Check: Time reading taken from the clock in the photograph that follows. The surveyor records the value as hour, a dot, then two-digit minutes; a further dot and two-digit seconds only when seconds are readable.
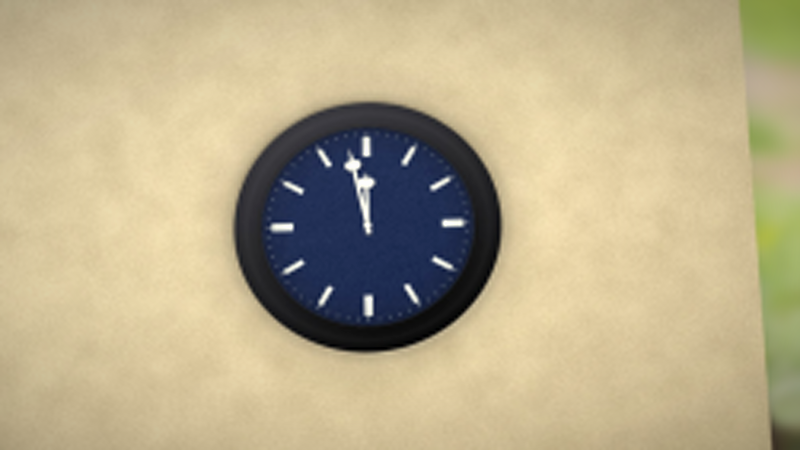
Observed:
11.58
